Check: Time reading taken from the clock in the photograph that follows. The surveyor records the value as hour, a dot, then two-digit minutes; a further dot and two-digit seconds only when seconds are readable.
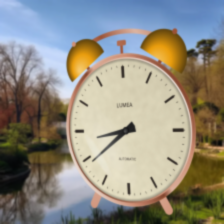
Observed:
8.39
